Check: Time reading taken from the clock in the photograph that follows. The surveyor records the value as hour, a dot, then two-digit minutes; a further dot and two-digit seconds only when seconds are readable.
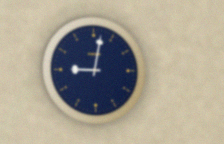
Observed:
9.02
